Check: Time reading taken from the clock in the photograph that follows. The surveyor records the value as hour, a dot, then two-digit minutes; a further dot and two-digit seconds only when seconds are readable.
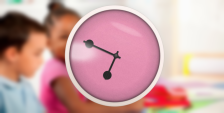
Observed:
6.49
